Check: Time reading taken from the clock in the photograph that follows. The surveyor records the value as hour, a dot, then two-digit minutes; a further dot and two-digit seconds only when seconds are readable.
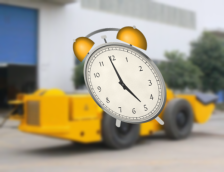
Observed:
4.59
